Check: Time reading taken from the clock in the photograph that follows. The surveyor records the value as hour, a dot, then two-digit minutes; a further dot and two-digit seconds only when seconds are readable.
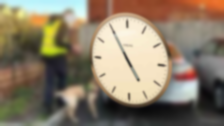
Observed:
4.55
